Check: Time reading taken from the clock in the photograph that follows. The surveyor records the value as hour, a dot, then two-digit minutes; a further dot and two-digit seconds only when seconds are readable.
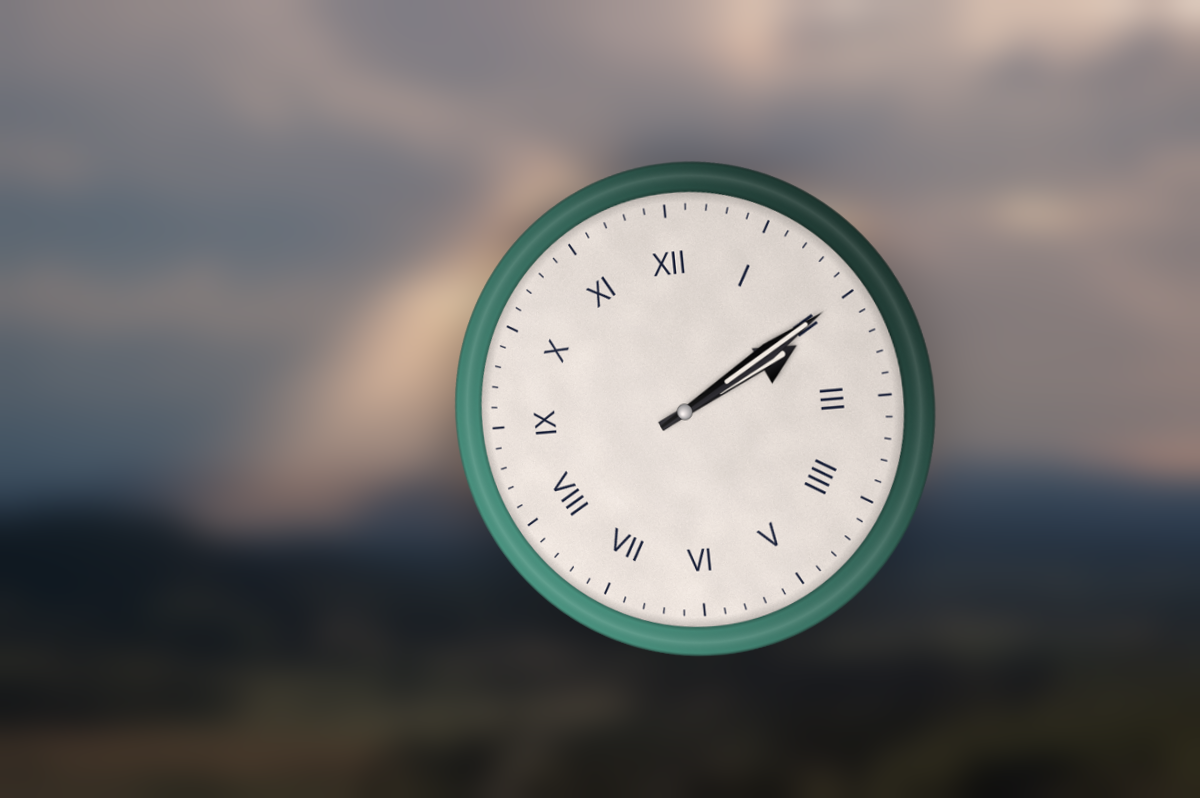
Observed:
2.10
